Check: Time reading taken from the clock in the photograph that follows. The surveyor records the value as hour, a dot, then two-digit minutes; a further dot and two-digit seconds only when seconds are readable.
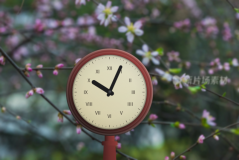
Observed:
10.04
